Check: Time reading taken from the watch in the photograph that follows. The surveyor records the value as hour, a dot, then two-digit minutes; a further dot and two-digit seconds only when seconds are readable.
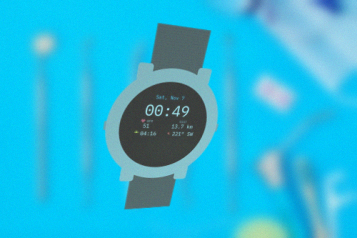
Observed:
0.49
